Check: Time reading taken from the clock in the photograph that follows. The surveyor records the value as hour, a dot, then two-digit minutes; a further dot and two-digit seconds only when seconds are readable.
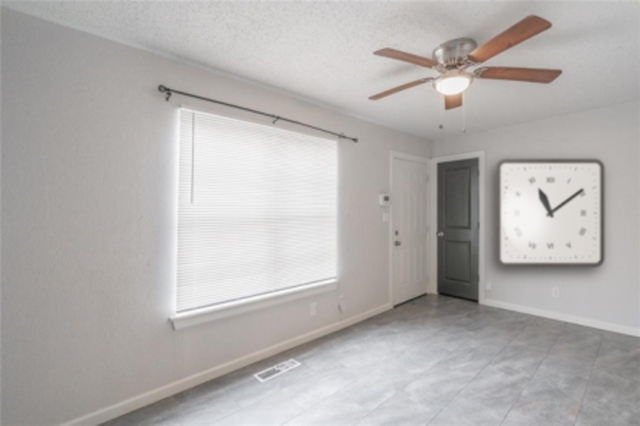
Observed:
11.09
